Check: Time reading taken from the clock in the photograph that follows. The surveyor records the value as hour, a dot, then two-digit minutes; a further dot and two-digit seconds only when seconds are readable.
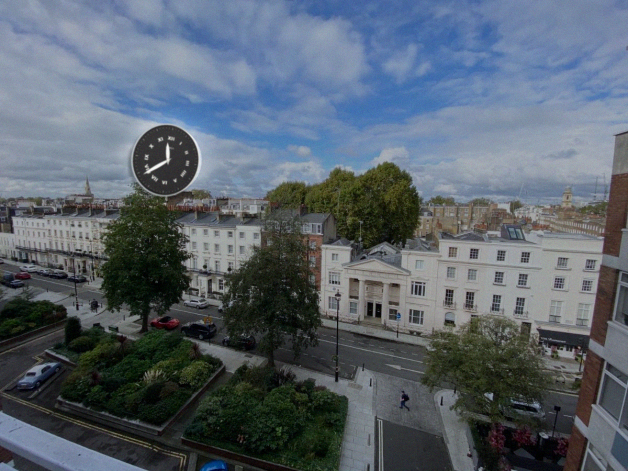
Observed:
11.39
